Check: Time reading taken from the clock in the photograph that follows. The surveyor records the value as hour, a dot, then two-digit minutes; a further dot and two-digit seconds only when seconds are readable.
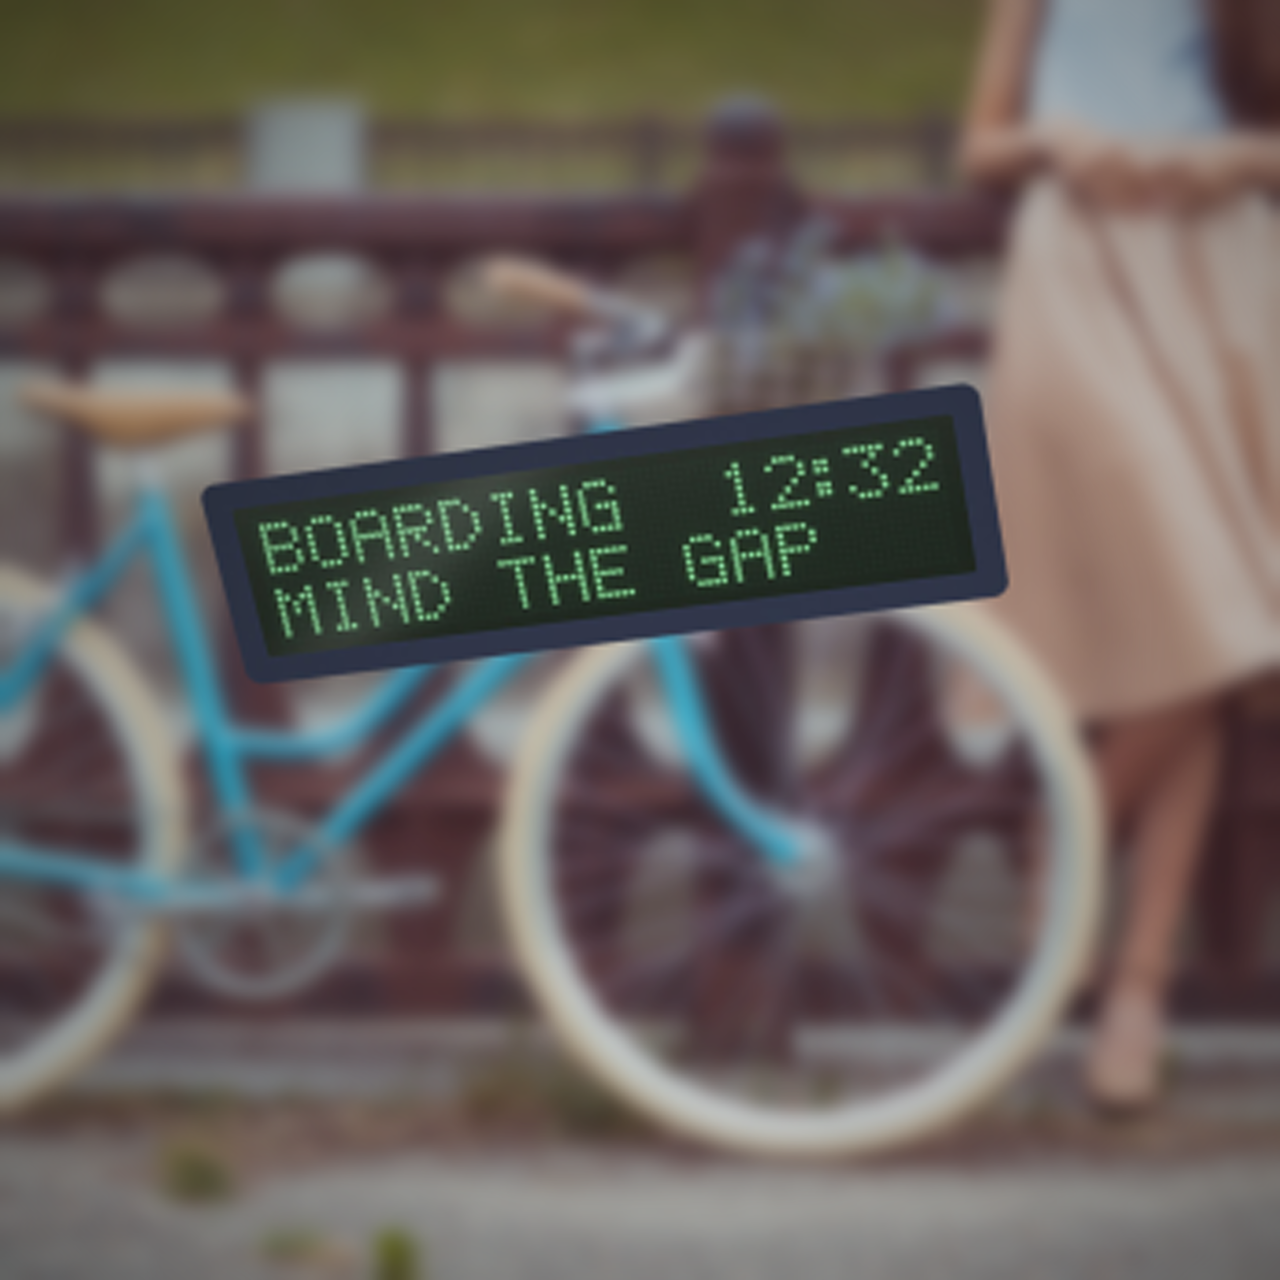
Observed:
12.32
